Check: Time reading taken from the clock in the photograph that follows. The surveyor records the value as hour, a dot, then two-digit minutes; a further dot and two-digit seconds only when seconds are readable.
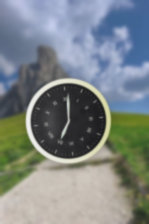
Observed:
7.01
